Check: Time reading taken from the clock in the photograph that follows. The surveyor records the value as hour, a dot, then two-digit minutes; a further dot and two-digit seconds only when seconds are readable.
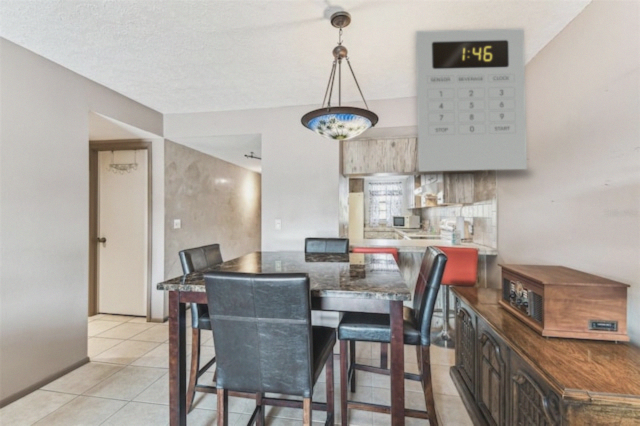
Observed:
1.46
